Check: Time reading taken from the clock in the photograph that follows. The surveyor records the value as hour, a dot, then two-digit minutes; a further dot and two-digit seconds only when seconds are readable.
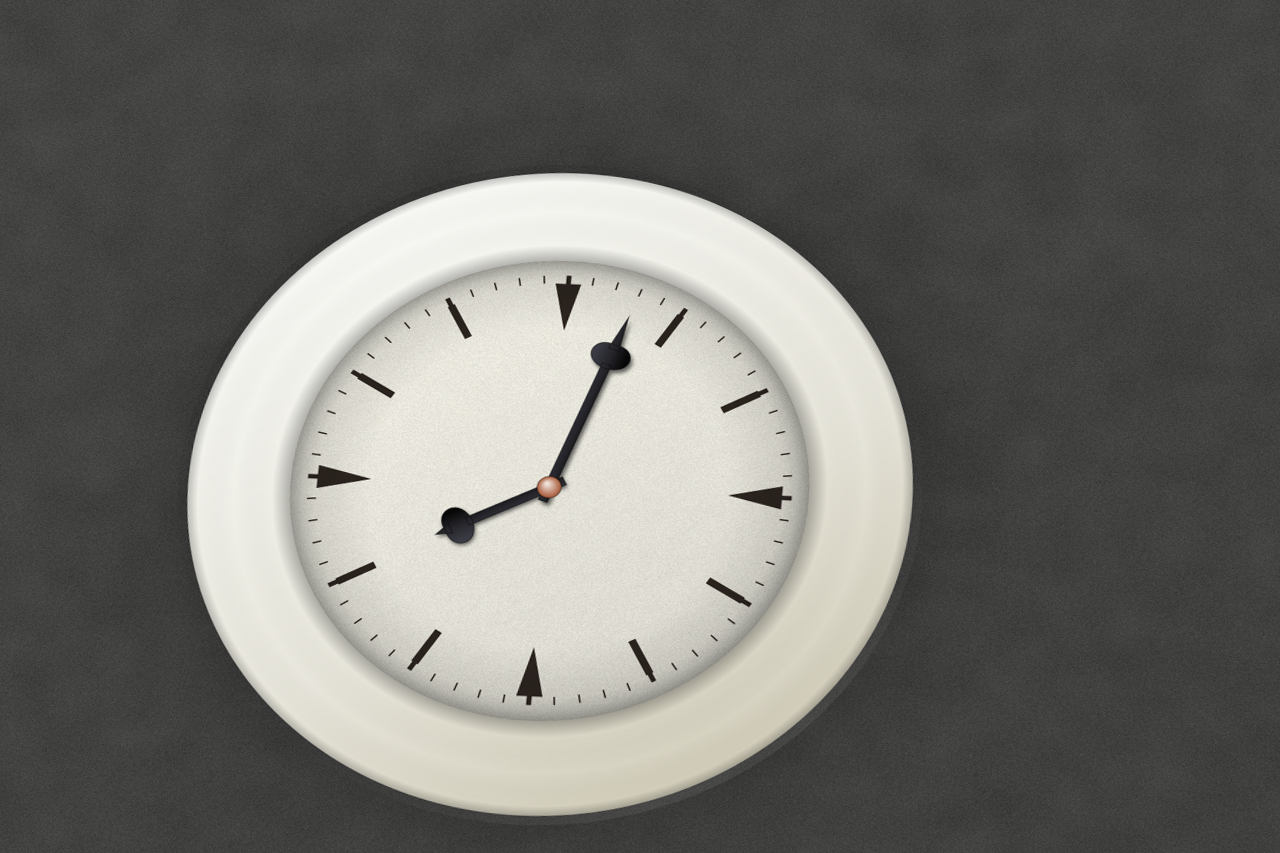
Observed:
8.03
